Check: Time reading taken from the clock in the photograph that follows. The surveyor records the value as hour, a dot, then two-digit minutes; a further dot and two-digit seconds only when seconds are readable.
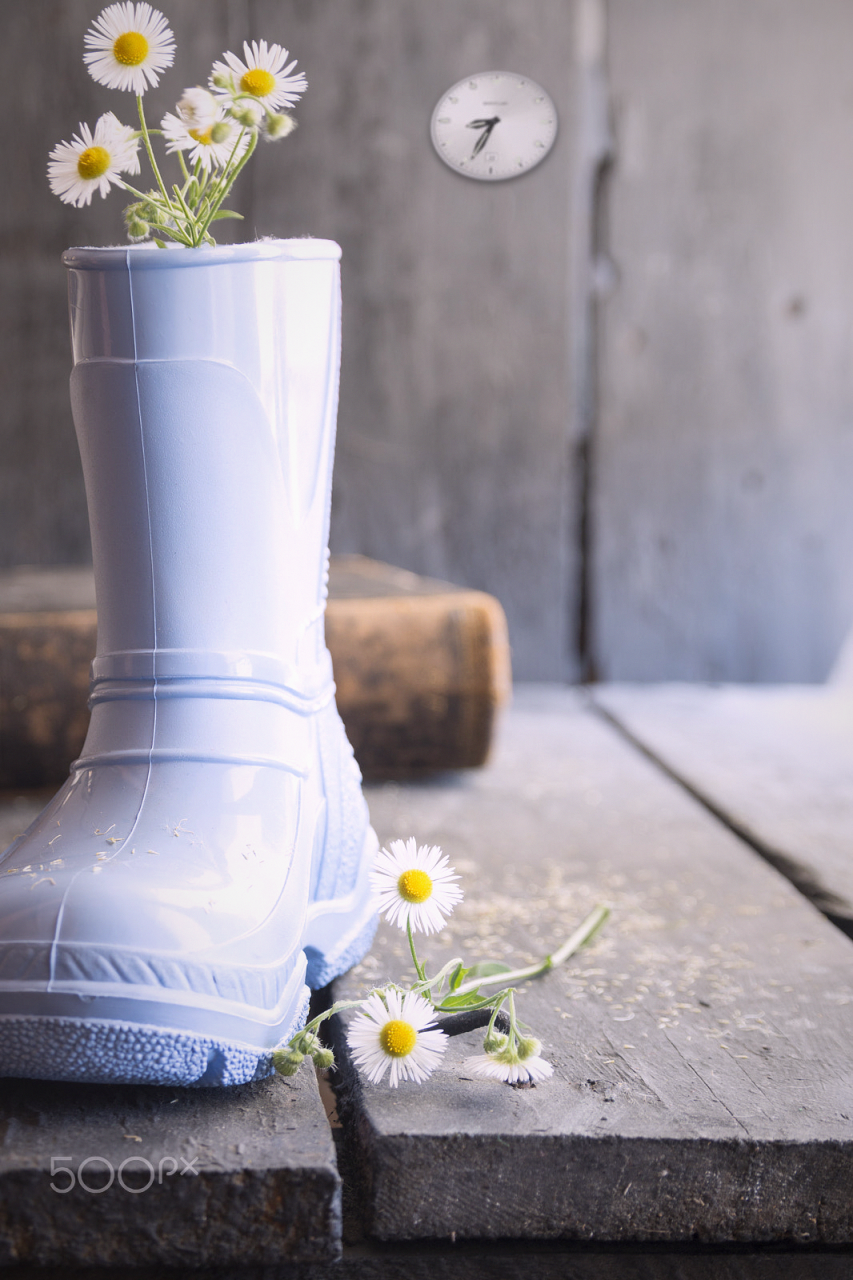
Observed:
8.34
